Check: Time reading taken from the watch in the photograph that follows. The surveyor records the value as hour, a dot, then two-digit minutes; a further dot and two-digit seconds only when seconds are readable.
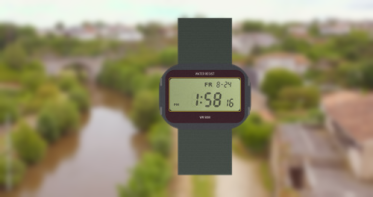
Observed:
1.58.16
